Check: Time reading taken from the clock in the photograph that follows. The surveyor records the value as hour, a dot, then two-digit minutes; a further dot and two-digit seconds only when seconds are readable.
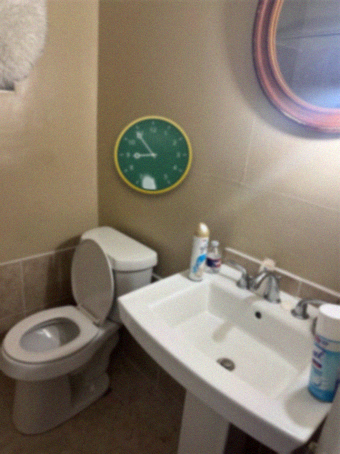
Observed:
8.54
